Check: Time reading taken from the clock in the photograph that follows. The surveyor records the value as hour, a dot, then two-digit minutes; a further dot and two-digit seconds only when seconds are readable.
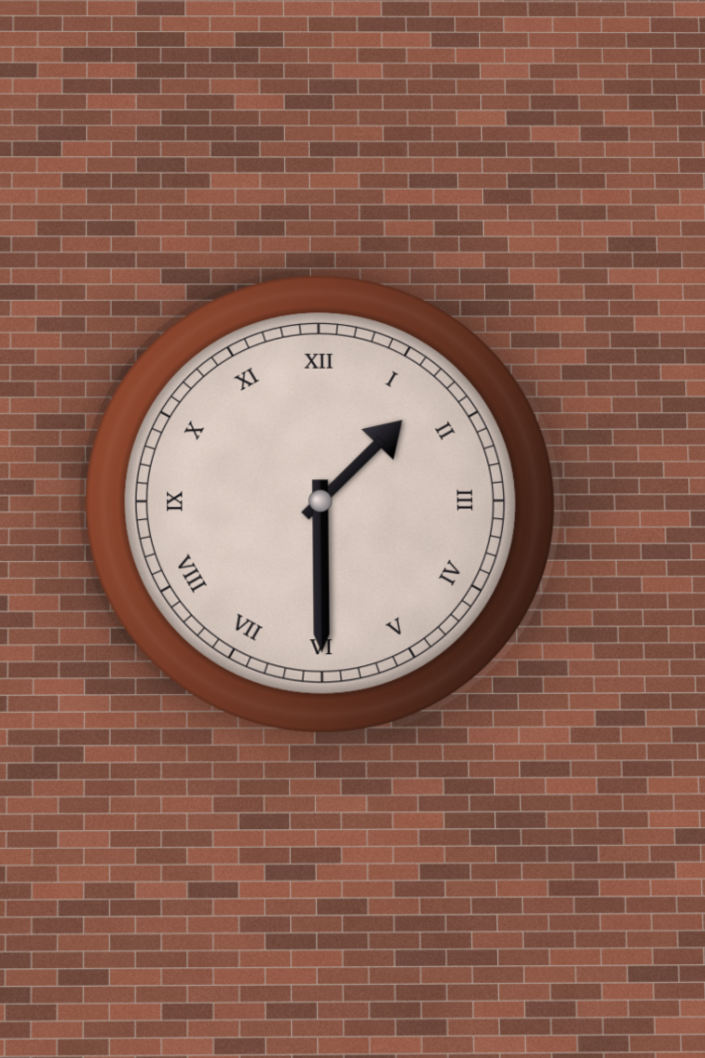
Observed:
1.30
